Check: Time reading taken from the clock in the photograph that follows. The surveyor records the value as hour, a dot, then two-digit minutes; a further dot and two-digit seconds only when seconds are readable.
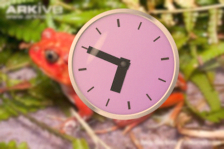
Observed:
6.50
